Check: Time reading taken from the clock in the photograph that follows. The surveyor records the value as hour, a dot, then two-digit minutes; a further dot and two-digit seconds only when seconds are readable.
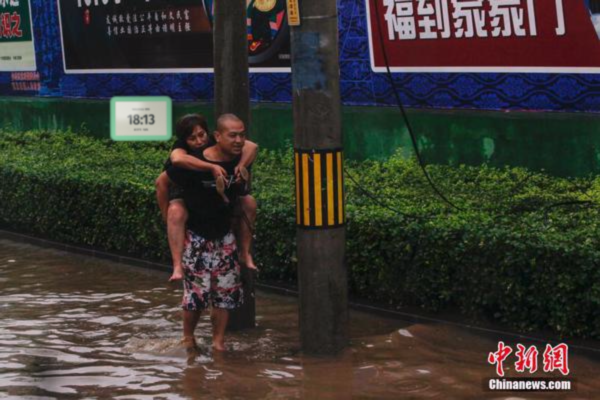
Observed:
18.13
